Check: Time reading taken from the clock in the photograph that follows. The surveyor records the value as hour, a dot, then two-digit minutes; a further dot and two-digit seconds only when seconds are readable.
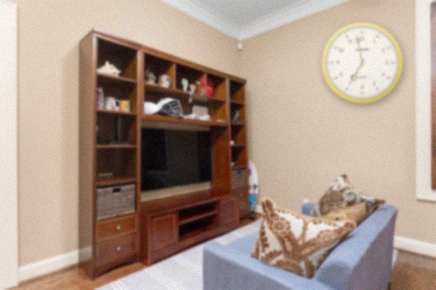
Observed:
6.58
